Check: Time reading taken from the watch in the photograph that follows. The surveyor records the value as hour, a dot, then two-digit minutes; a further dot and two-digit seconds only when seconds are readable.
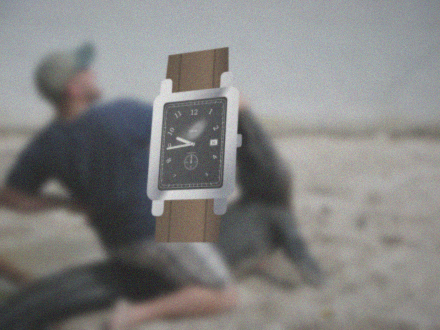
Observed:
9.44
